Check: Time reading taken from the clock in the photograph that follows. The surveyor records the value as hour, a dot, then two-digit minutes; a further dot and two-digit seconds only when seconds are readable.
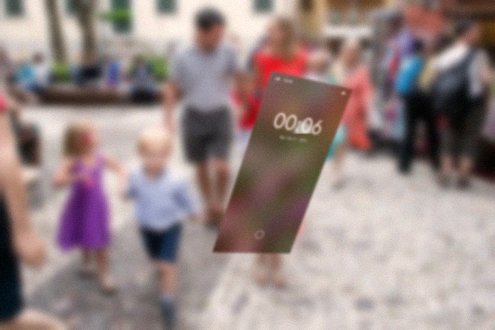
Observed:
0.06
